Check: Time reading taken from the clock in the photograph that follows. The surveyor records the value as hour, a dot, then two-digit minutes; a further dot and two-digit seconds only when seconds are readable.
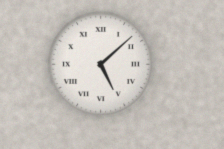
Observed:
5.08
